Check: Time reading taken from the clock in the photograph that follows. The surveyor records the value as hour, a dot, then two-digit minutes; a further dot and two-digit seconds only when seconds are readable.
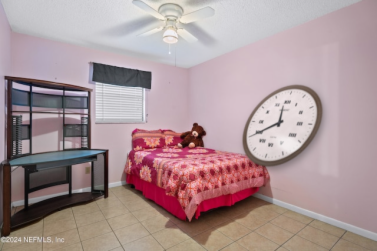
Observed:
11.40
